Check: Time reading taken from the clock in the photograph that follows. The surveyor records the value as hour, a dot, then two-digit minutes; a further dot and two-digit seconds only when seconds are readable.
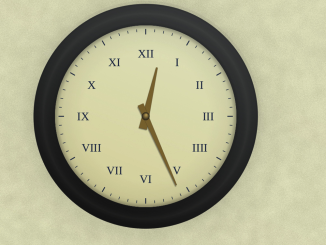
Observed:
12.26
